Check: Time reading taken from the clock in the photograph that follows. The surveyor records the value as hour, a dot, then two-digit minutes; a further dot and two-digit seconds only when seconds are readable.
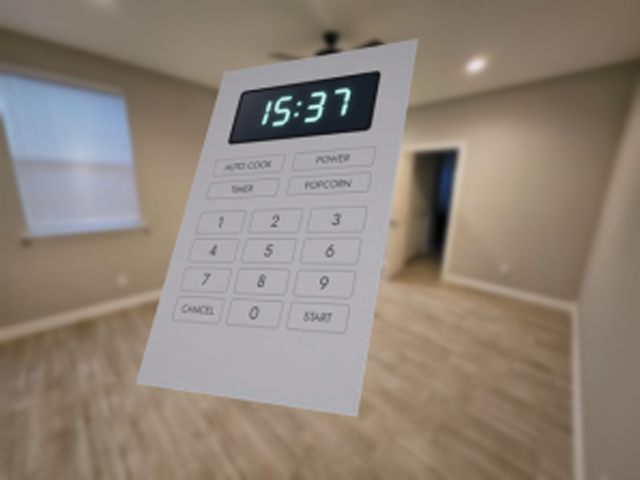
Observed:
15.37
